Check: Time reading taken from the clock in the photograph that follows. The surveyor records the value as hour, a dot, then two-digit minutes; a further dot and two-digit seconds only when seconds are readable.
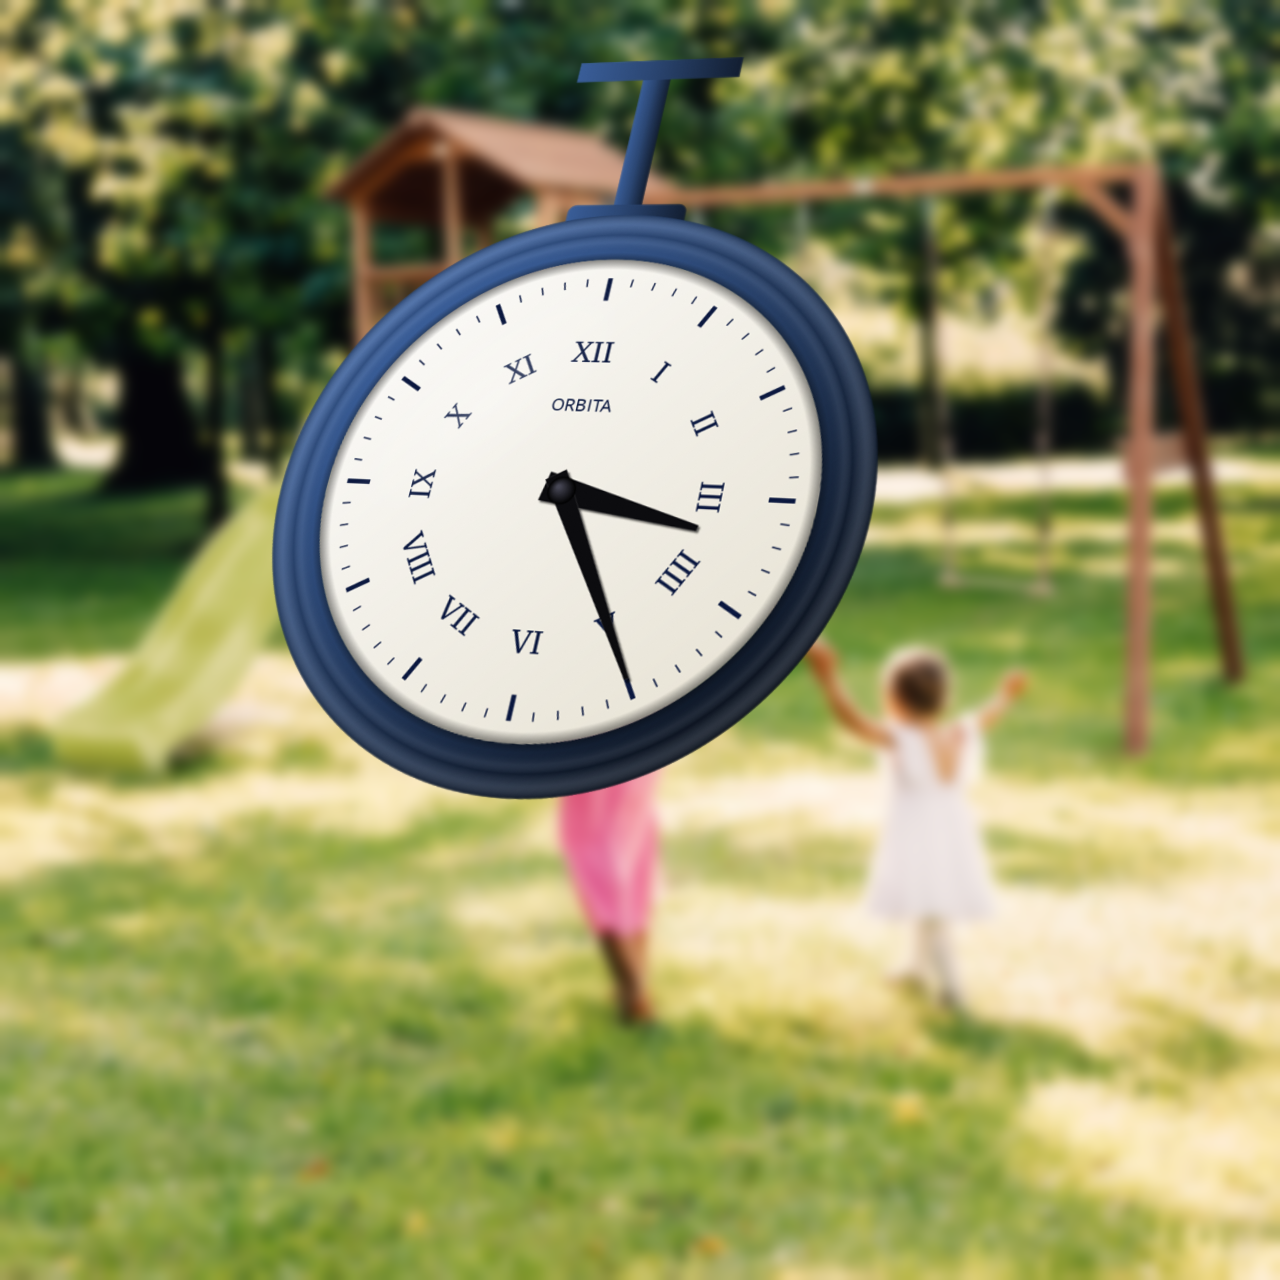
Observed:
3.25
